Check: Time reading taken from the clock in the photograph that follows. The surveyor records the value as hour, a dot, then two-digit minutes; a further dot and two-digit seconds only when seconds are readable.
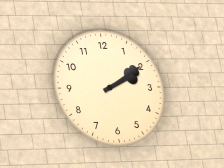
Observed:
2.10
